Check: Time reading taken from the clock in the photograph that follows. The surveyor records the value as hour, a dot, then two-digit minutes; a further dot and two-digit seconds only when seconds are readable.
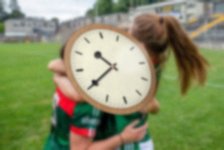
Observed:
10.40
